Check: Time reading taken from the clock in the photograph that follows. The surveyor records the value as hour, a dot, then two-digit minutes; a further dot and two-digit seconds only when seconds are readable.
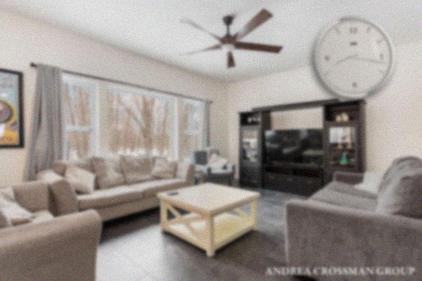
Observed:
8.17
